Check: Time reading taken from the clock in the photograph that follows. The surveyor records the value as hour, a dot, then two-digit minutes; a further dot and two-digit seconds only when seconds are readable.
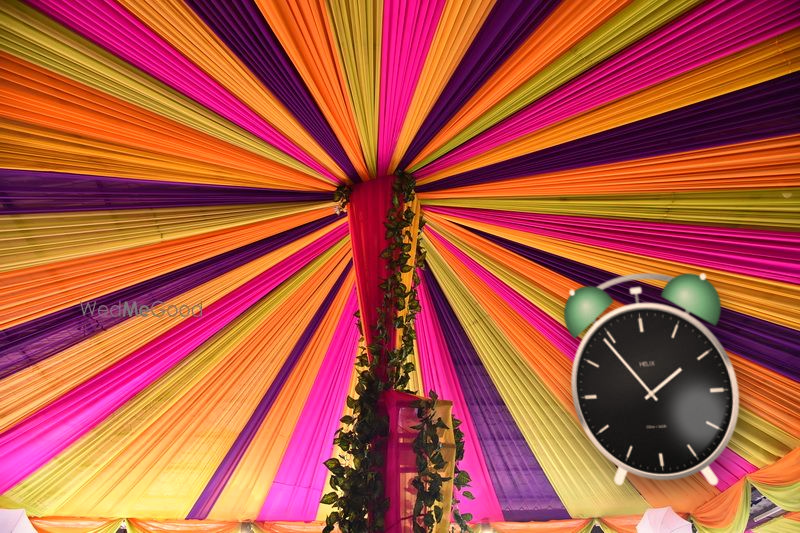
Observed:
1.54
